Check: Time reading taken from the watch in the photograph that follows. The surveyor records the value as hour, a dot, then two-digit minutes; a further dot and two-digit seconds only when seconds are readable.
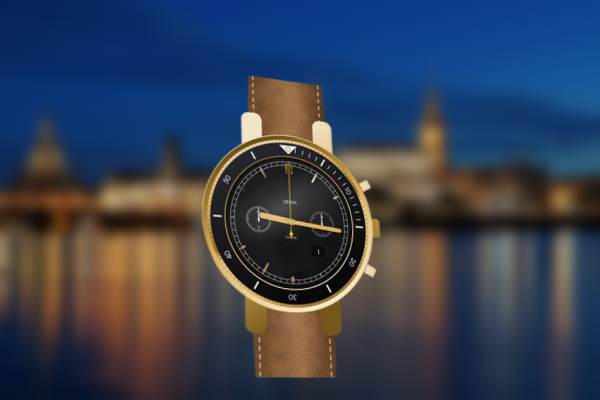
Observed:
9.16
